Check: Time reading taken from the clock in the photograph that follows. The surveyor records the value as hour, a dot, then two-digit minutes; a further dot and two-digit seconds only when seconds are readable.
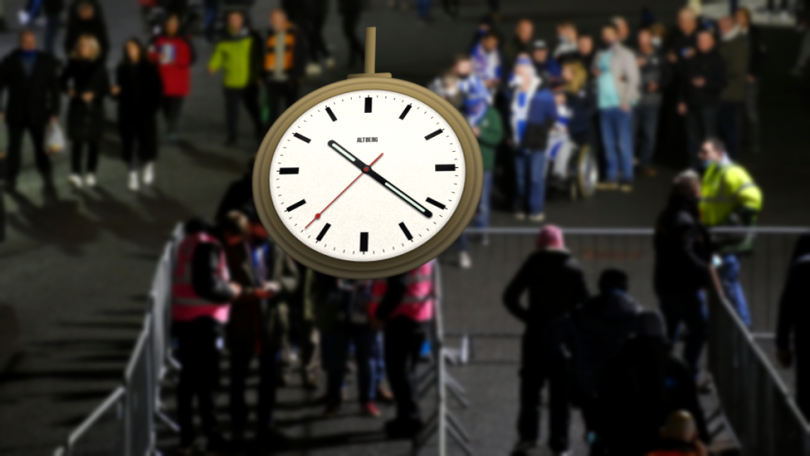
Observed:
10.21.37
